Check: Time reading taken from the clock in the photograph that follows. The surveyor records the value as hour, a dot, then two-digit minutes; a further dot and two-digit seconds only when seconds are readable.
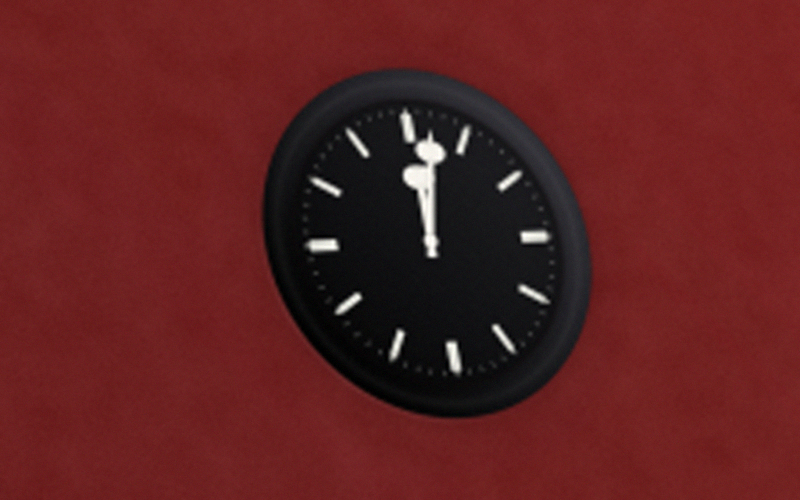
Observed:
12.02
